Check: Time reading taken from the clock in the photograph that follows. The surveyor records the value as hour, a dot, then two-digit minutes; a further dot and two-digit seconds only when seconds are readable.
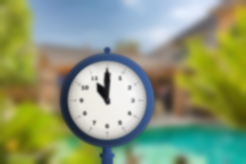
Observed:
11.00
